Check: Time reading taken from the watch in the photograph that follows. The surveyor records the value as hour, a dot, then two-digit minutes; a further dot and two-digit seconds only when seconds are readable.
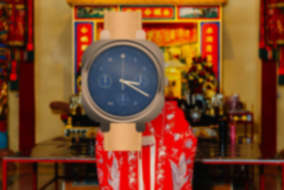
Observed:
3.20
